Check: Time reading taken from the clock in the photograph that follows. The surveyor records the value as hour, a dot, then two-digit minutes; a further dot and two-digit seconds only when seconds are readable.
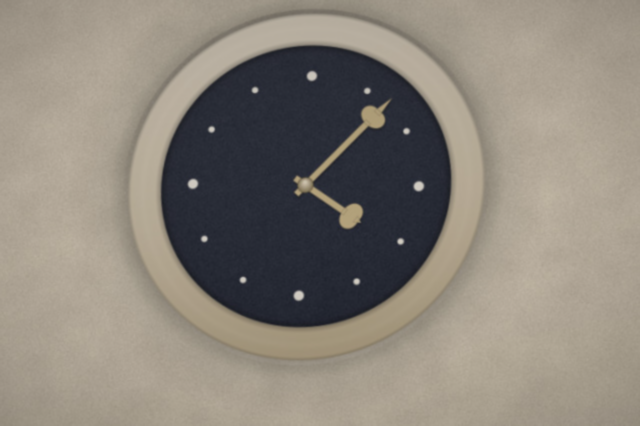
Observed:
4.07
